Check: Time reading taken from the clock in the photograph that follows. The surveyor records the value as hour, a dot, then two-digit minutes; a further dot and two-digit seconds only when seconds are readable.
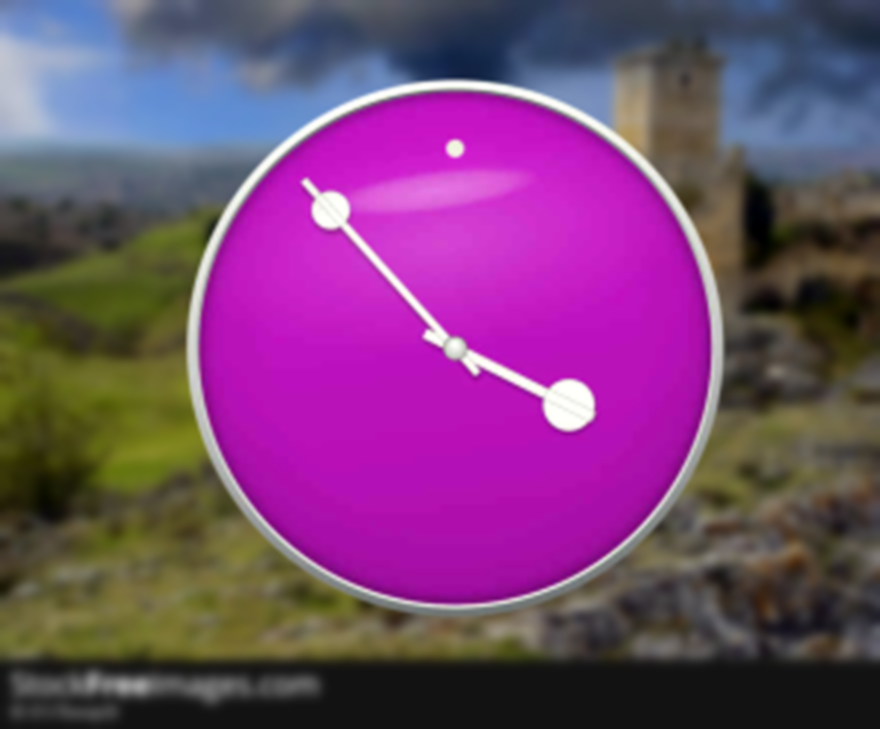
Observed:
3.53
